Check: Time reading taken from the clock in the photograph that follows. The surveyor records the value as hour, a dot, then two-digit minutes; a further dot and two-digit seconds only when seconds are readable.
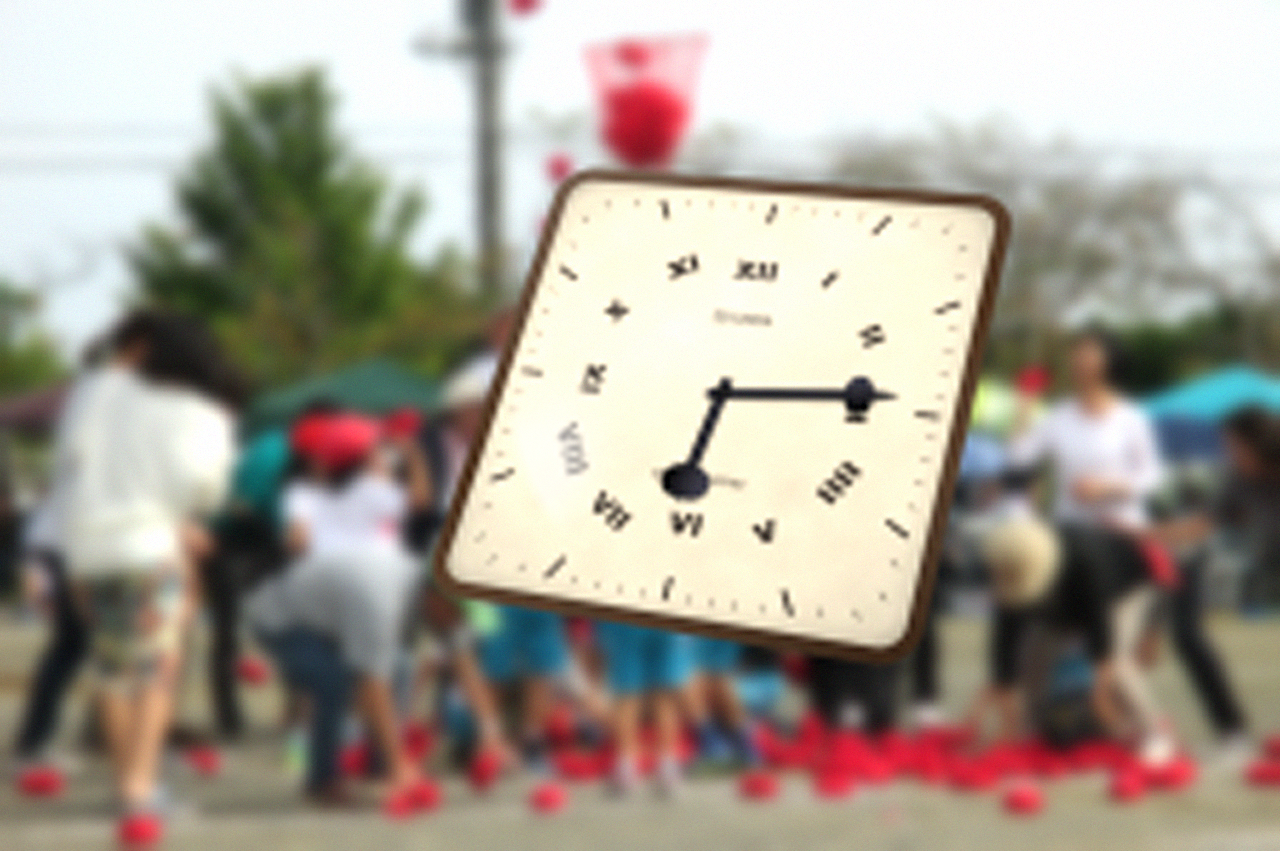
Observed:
6.14
